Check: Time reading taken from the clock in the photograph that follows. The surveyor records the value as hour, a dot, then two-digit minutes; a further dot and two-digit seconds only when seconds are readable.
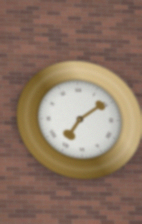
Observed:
7.09
